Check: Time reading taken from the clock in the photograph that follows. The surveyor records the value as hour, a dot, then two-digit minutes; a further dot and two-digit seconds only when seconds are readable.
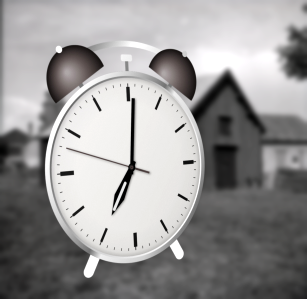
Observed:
7.00.48
